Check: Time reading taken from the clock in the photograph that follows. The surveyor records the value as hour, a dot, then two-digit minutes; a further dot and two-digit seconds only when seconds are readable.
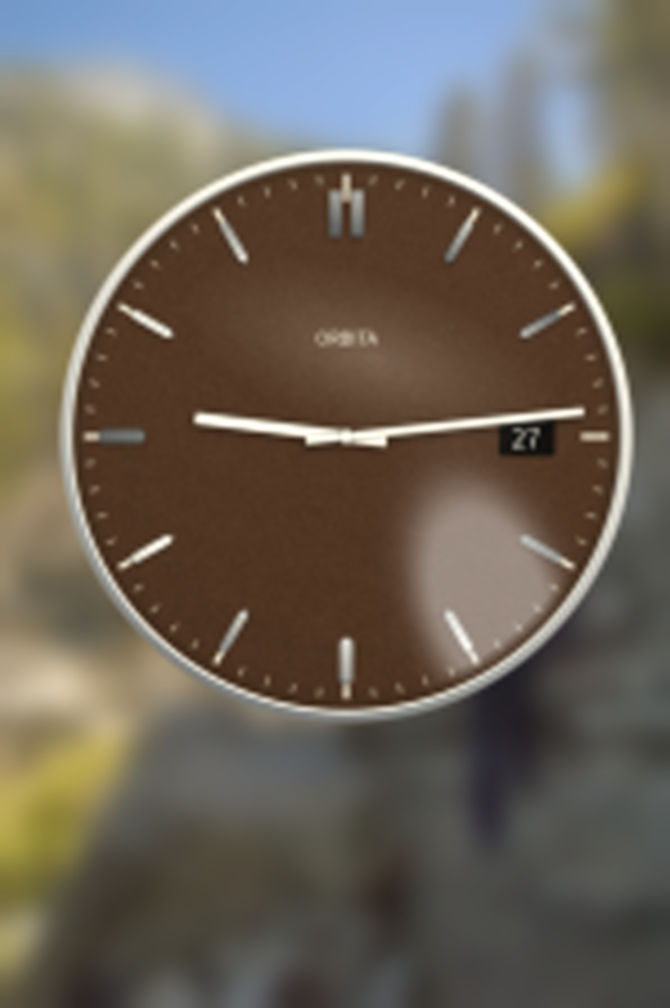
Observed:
9.14
